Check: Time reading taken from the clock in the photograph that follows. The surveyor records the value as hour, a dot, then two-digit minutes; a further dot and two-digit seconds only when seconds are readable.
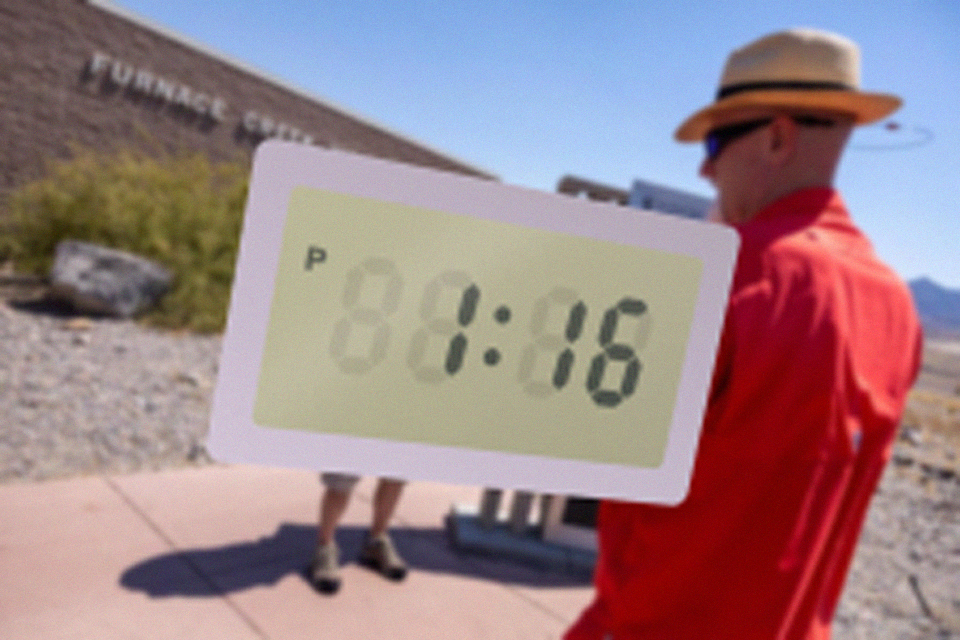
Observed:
1.16
